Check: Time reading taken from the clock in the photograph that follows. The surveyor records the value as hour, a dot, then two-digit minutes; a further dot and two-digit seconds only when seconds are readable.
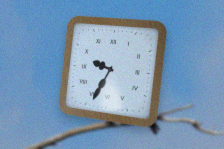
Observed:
9.34
